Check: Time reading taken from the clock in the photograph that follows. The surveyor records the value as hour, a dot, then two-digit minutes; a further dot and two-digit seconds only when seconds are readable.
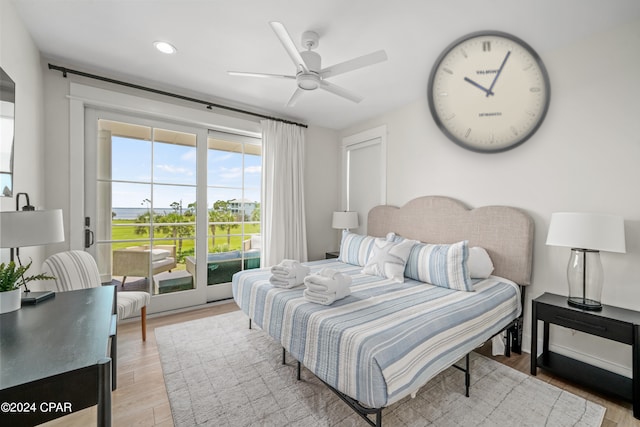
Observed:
10.05
